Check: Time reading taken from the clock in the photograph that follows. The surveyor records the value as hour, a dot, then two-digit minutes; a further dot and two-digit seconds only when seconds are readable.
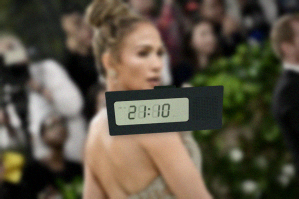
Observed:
21.10
